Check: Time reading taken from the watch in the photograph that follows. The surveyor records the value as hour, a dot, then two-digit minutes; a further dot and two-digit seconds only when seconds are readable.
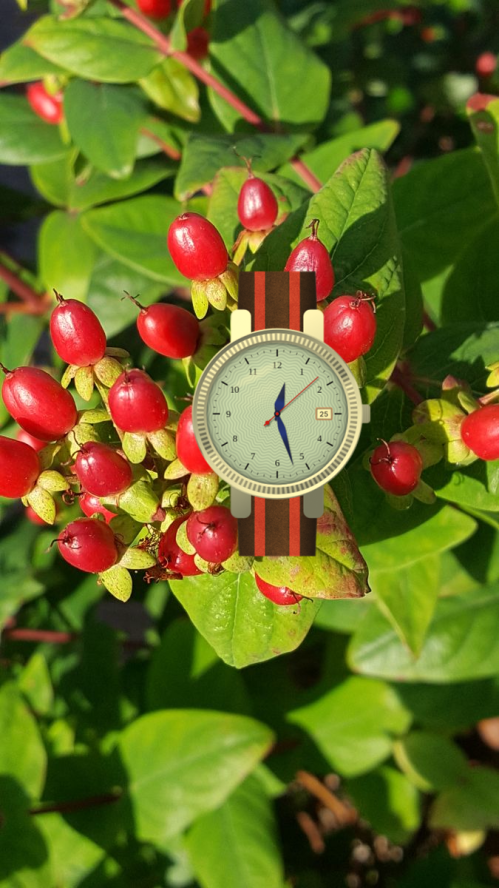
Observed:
12.27.08
